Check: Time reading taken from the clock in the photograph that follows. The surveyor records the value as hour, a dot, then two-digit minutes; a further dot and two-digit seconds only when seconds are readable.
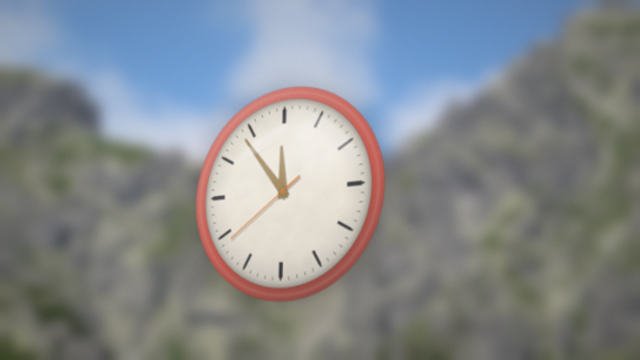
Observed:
11.53.39
